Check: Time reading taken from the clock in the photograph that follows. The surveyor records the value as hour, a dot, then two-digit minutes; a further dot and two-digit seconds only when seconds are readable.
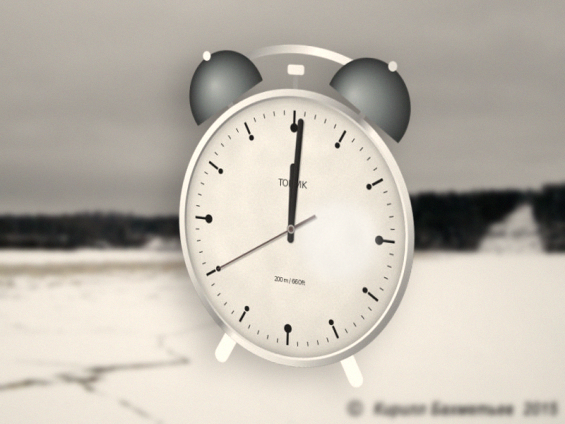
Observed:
12.00.40
